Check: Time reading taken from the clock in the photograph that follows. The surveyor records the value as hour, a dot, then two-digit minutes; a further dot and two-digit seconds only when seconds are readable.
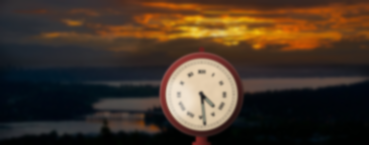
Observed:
4.29
